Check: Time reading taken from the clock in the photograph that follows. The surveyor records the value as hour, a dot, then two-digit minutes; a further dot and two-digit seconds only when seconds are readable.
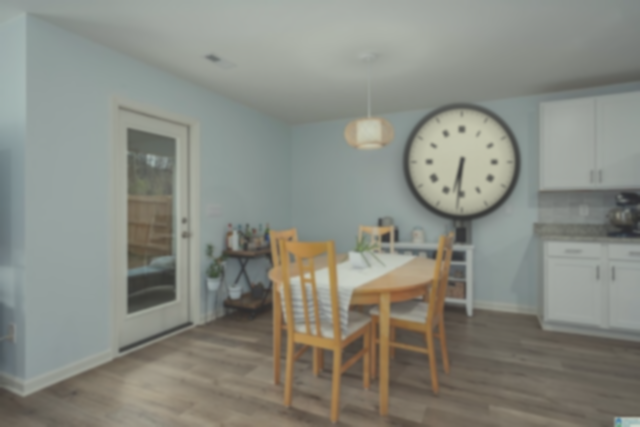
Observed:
6.31
